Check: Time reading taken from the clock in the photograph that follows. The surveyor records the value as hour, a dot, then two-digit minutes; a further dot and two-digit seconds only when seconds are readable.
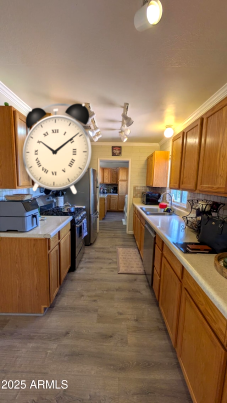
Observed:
10.09
